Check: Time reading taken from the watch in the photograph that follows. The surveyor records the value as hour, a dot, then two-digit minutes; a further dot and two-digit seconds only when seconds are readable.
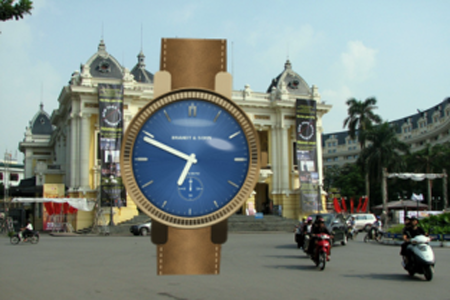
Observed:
6.49
